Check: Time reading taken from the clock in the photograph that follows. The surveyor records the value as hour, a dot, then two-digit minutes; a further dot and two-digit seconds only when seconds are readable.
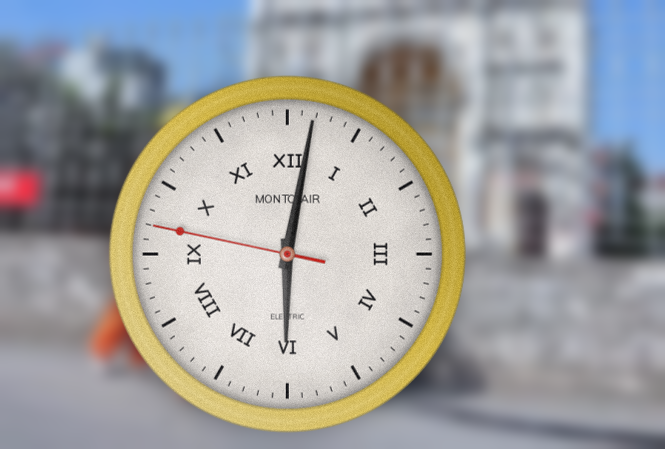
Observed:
6.01.47
